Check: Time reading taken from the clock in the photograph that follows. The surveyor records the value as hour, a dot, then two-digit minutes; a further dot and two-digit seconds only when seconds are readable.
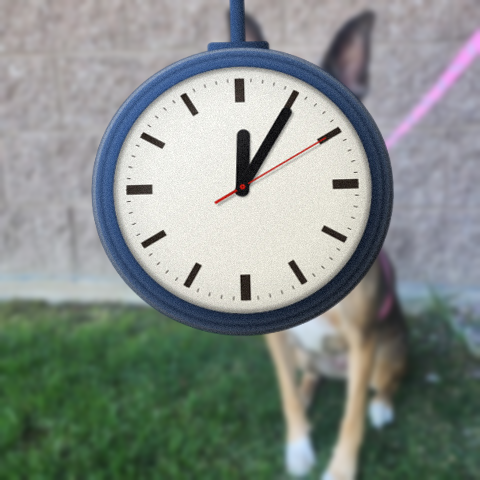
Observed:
12.05.10
